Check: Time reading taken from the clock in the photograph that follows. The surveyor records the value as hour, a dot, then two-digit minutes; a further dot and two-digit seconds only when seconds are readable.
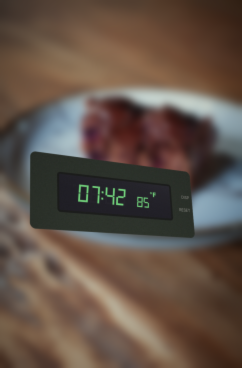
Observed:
7.42
